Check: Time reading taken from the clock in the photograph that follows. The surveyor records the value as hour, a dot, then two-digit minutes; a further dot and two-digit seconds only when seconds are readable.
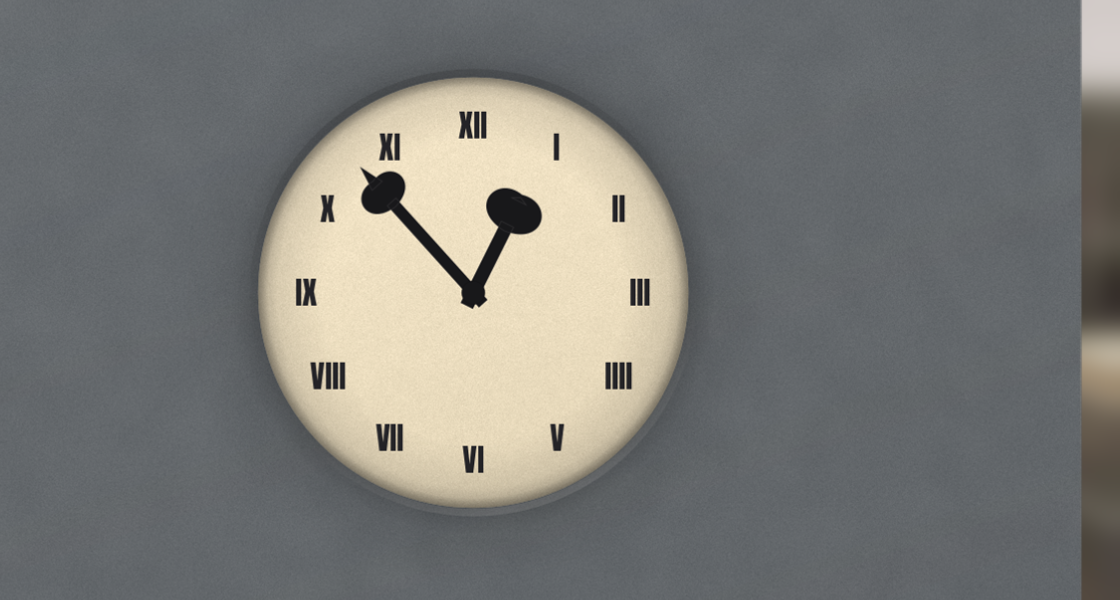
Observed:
12.53
